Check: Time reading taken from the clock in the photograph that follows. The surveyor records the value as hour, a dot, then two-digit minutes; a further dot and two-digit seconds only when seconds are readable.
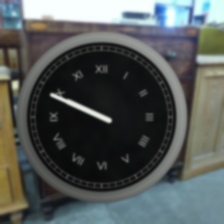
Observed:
9.49
